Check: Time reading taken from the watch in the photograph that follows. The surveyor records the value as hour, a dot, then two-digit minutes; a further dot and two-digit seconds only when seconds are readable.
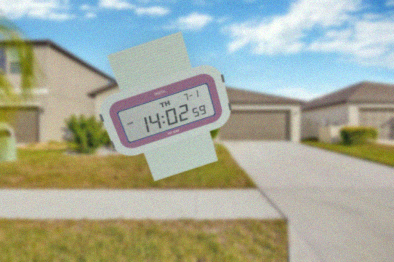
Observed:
14.02.59
